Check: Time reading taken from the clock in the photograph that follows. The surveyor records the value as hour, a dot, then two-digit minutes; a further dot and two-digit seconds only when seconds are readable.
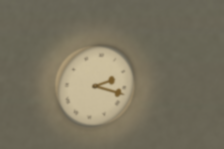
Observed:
2.17
